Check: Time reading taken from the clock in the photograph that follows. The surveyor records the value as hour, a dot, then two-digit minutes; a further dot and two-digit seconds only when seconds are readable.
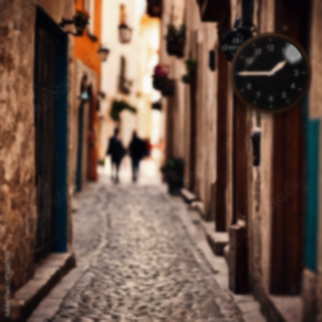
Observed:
1.45
